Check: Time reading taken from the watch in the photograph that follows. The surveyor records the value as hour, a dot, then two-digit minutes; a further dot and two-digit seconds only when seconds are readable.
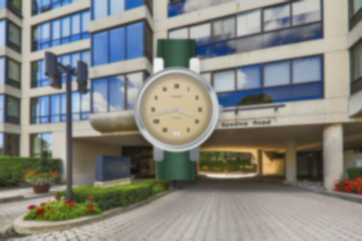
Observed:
3.43
